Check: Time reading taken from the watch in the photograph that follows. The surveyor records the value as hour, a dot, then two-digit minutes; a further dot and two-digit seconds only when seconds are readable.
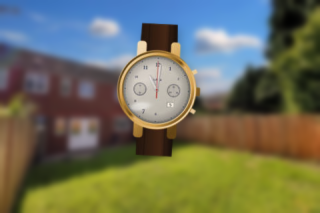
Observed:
11.01
